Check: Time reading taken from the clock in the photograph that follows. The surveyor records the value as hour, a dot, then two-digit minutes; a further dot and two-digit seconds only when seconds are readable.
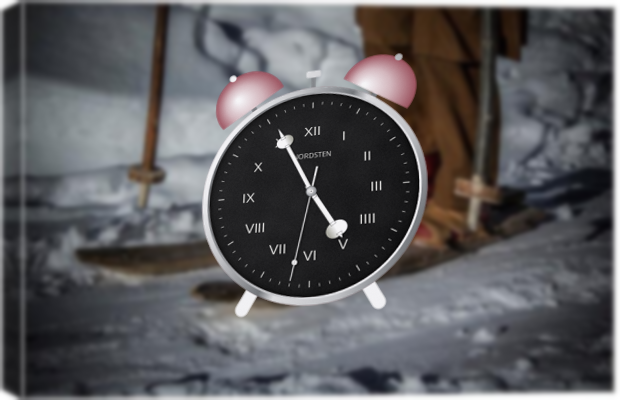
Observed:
4.55.32
